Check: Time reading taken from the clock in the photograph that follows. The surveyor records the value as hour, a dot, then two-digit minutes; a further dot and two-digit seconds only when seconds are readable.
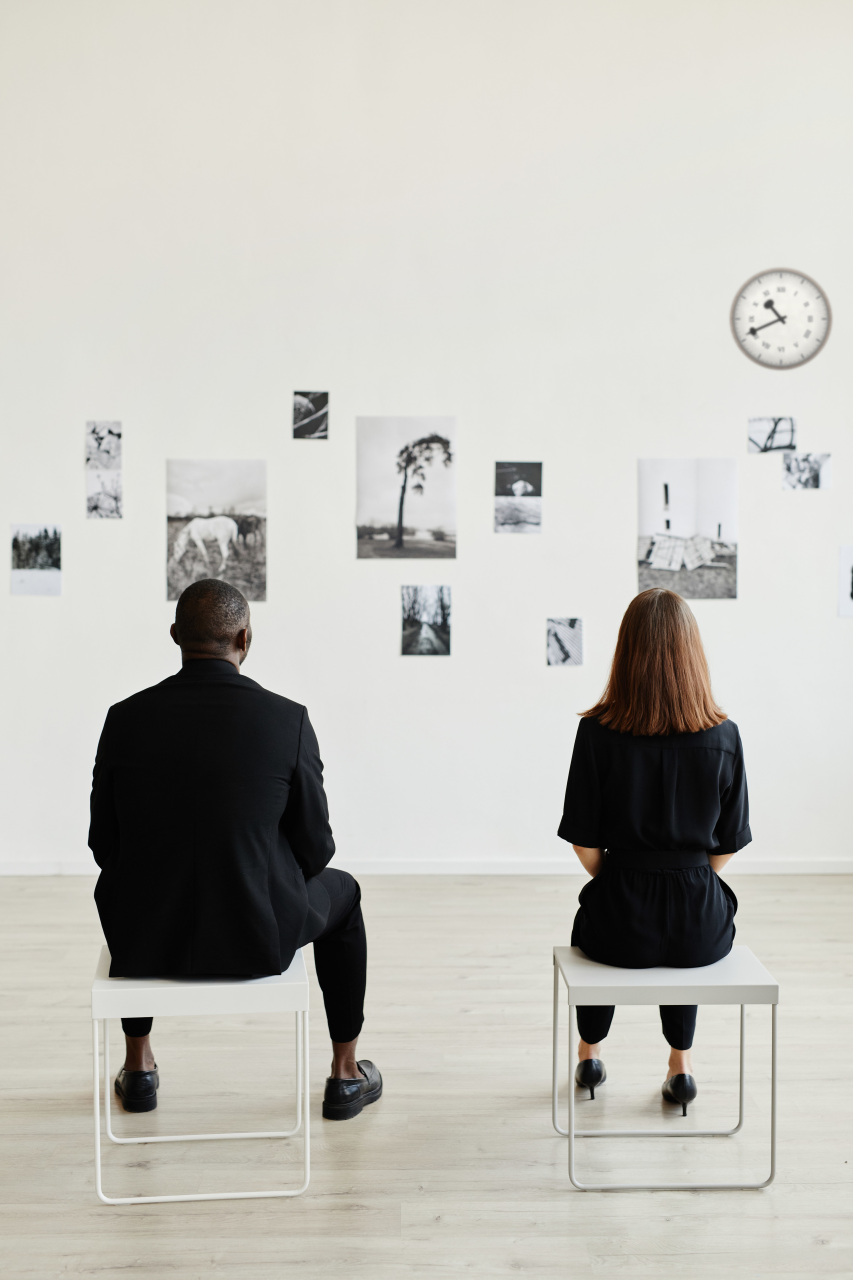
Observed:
10.41
